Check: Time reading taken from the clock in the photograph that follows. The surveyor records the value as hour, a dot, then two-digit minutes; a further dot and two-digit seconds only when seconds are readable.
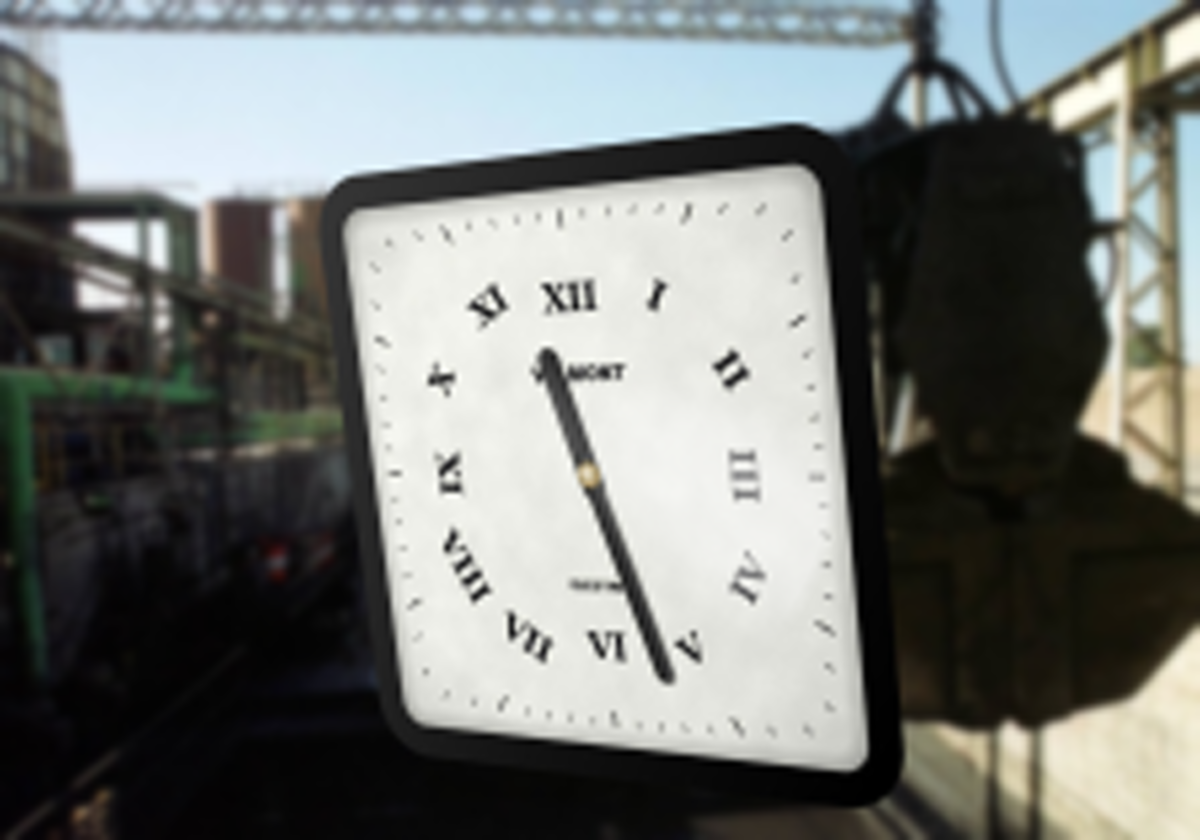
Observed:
11.27
